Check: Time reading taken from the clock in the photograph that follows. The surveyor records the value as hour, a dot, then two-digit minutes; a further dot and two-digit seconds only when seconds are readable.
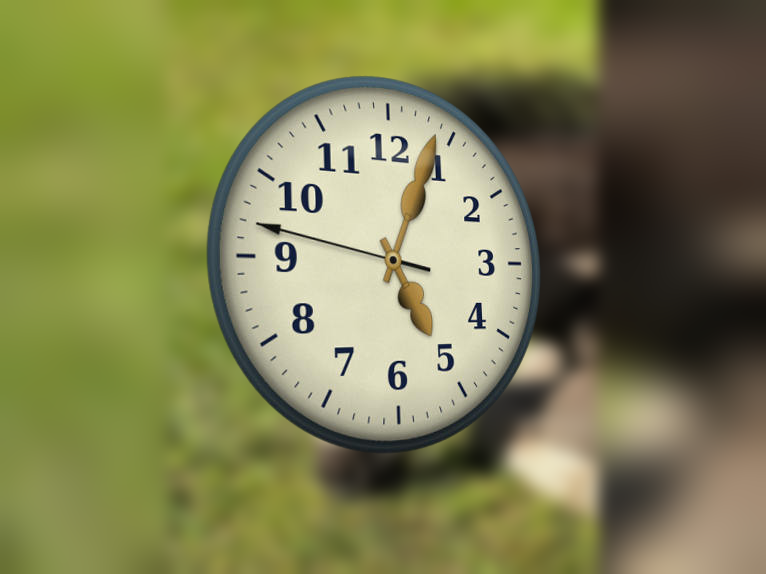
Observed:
5.03.47
